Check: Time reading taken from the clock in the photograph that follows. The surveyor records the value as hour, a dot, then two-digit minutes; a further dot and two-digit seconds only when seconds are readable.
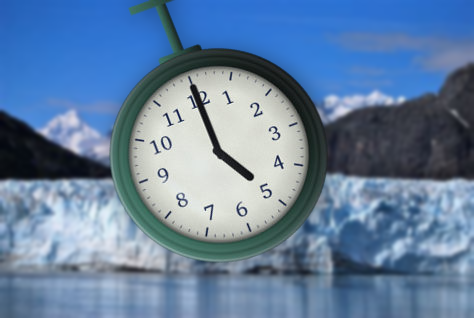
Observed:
5.00
